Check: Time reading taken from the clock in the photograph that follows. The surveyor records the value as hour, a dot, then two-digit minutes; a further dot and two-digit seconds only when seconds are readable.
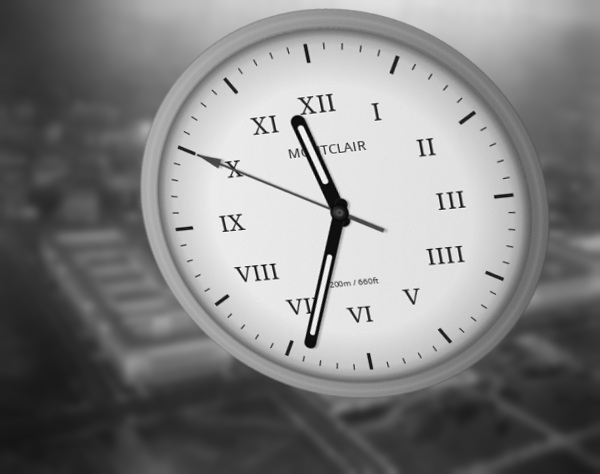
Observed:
11.33.50
